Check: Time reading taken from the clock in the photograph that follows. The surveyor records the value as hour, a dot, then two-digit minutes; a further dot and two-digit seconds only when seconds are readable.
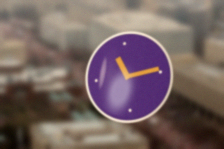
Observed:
11.14
